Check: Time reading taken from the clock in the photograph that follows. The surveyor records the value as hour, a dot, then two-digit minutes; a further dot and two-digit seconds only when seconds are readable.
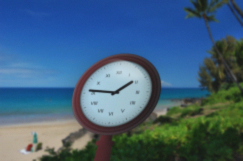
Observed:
1.46
